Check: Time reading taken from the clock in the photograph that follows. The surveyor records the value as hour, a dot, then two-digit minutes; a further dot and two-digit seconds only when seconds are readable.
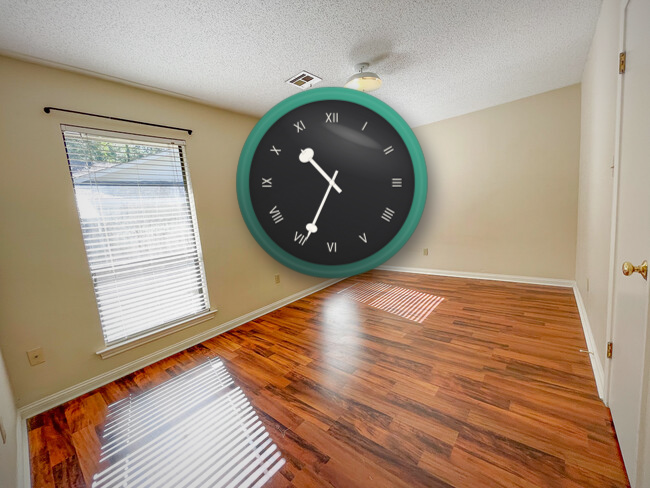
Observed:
10.34
